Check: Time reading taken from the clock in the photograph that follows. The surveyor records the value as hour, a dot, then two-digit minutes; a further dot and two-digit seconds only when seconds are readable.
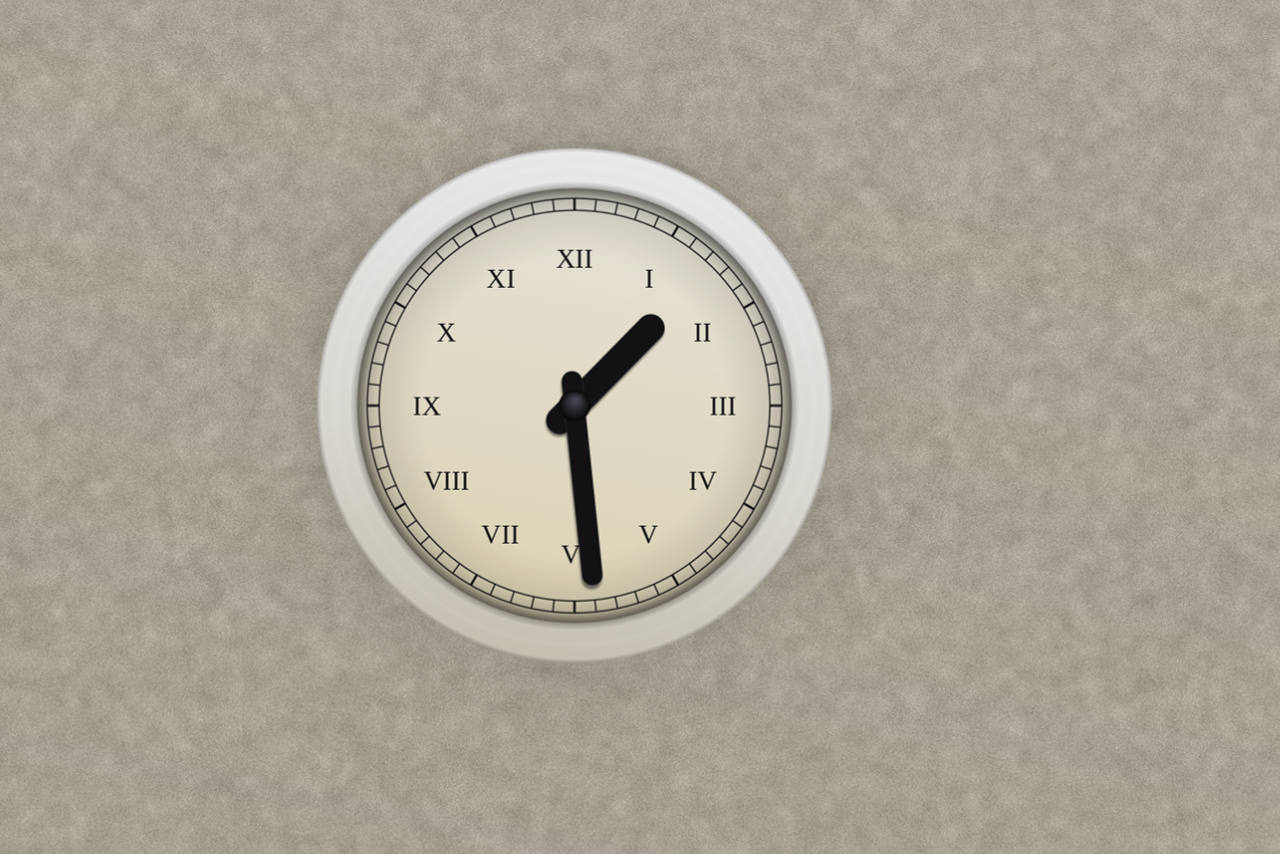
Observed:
1.29
